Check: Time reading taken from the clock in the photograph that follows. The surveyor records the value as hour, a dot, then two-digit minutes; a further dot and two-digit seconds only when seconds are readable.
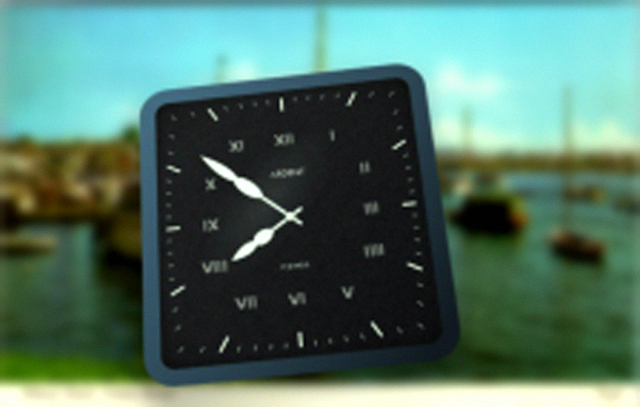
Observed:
7.52
